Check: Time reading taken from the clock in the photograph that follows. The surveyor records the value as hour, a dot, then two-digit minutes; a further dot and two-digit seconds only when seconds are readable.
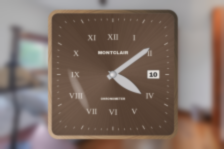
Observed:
4.09
